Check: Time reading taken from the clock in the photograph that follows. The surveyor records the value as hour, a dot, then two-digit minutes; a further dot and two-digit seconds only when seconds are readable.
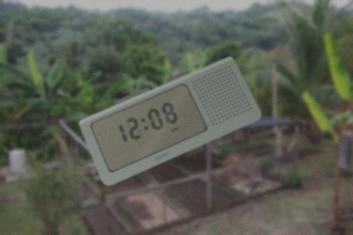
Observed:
12.08
